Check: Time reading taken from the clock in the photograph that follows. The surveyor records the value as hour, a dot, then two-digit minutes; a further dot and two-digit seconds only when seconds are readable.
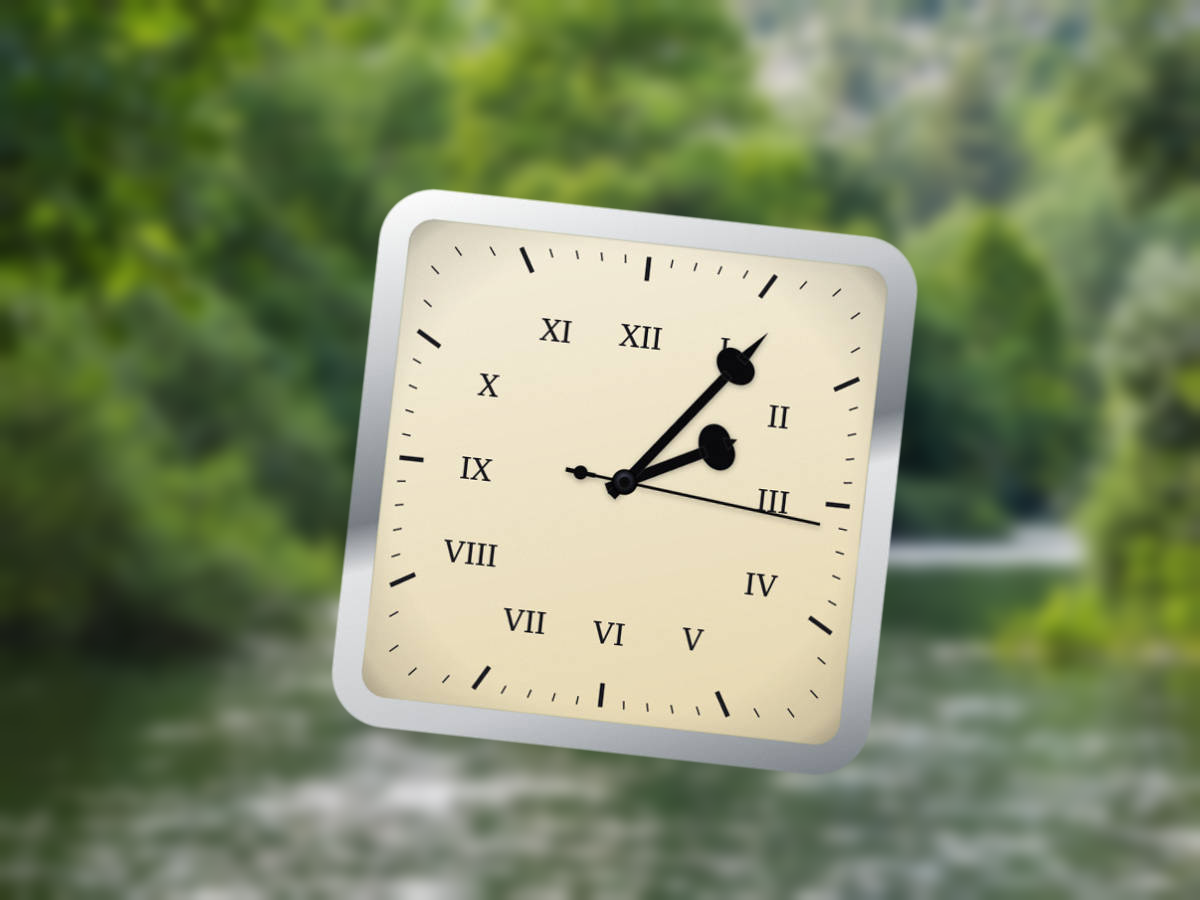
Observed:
2.06.16
